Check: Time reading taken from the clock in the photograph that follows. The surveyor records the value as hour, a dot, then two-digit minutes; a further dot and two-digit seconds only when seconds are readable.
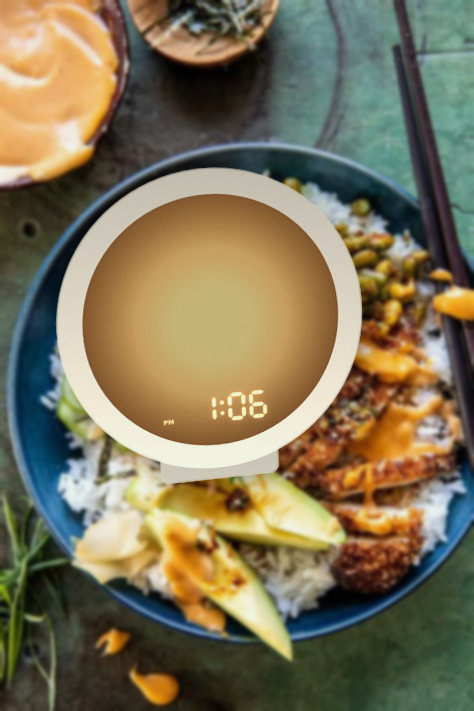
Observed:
1.06
